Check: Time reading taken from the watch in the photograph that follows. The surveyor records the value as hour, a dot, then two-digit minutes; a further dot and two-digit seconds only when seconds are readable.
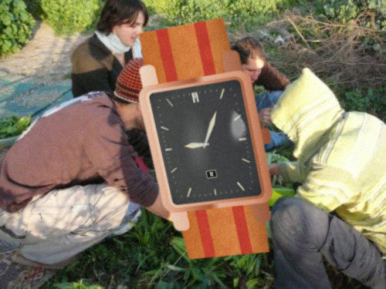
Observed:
9.05
